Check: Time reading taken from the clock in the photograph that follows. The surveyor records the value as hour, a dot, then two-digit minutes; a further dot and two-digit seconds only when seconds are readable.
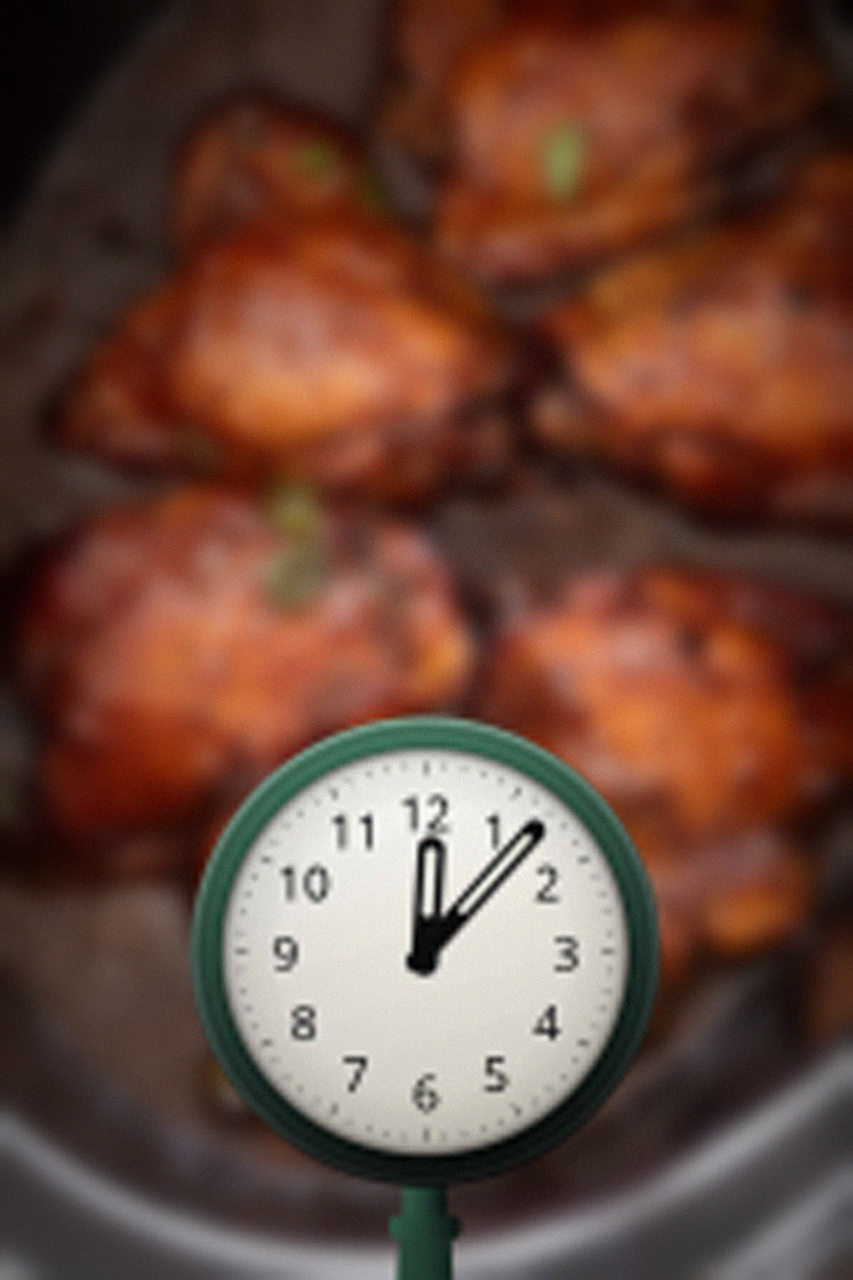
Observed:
12.07
